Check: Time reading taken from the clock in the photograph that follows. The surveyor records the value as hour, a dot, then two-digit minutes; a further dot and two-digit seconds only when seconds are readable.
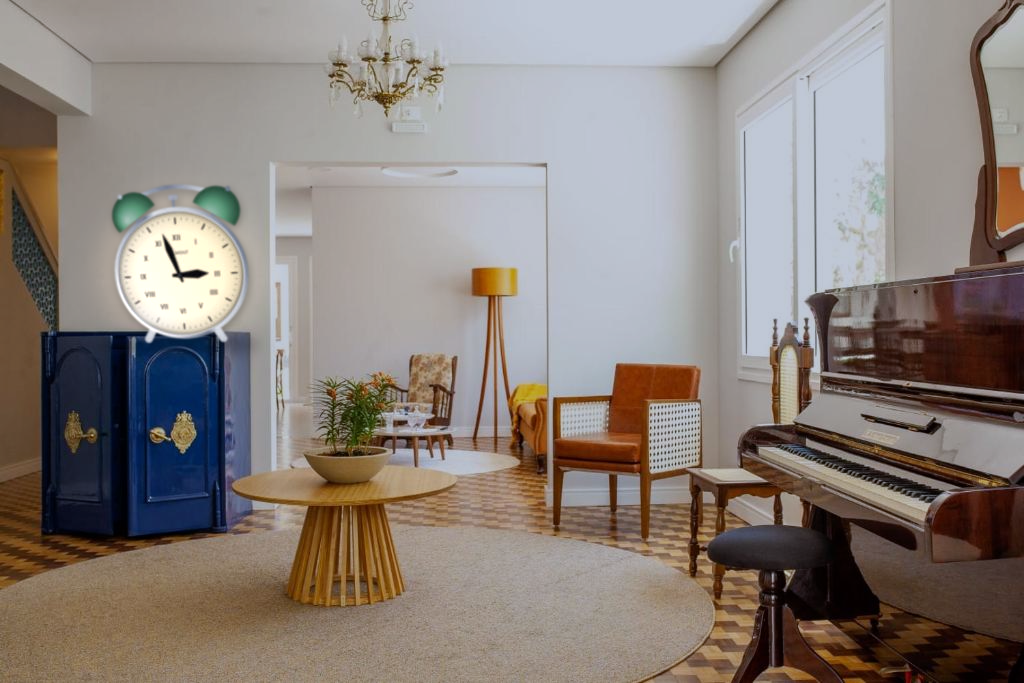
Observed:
2.57
